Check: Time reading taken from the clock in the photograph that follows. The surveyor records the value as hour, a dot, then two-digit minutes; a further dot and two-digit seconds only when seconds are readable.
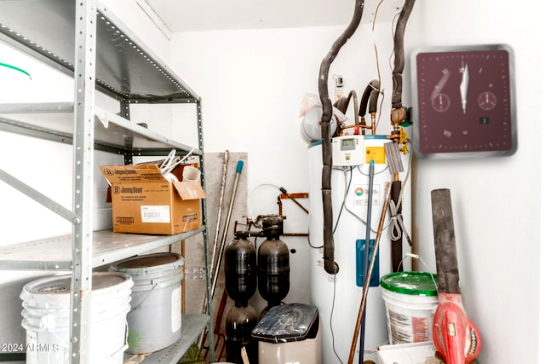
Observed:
12.01
